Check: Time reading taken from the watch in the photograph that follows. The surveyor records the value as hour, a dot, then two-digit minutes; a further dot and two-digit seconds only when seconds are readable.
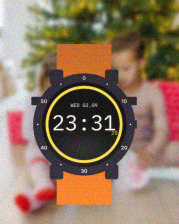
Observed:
23.31
